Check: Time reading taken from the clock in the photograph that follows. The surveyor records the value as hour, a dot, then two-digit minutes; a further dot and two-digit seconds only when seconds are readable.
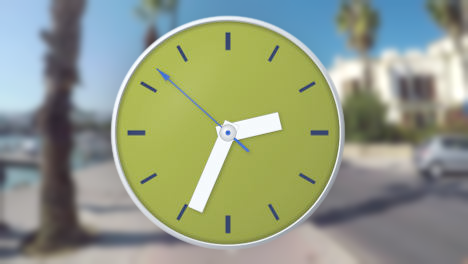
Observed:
2.33.52
